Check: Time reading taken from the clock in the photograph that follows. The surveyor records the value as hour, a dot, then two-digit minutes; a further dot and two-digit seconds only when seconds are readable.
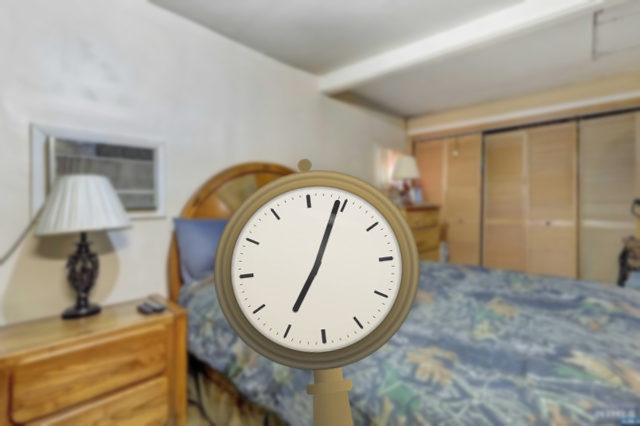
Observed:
7.04
